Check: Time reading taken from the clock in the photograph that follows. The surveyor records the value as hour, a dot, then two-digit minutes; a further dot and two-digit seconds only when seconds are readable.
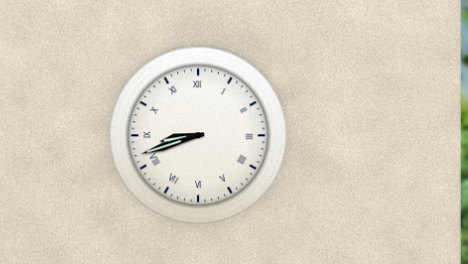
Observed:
8.42
